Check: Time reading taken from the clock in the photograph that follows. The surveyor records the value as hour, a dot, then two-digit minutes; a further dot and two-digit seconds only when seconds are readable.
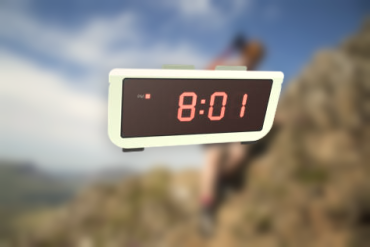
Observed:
8.01
